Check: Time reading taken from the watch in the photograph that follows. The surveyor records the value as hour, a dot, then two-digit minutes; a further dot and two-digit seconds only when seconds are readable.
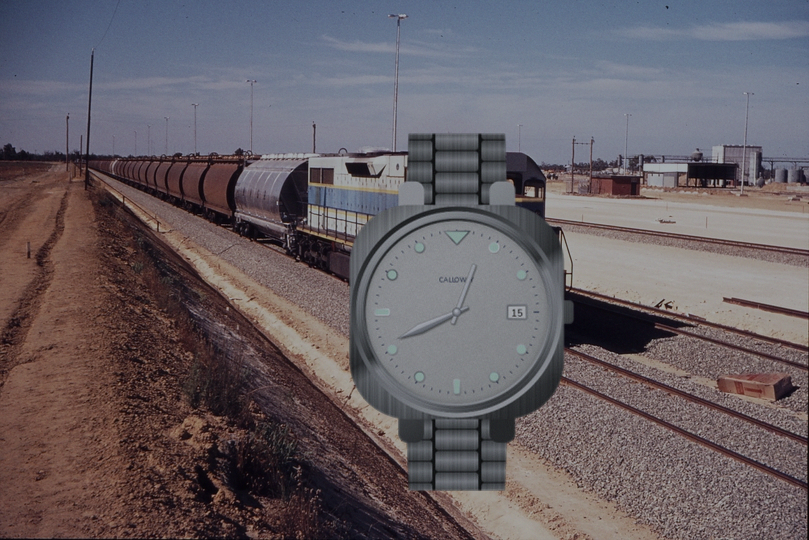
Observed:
12.41
